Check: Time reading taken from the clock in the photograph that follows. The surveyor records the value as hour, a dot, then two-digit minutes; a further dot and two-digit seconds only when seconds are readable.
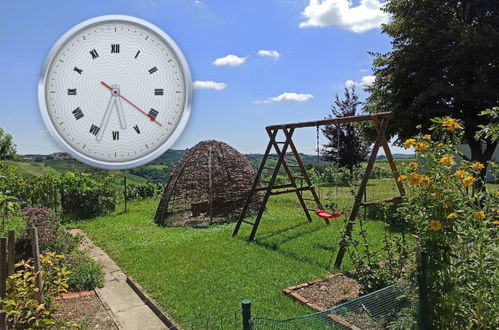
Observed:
5.33.21
